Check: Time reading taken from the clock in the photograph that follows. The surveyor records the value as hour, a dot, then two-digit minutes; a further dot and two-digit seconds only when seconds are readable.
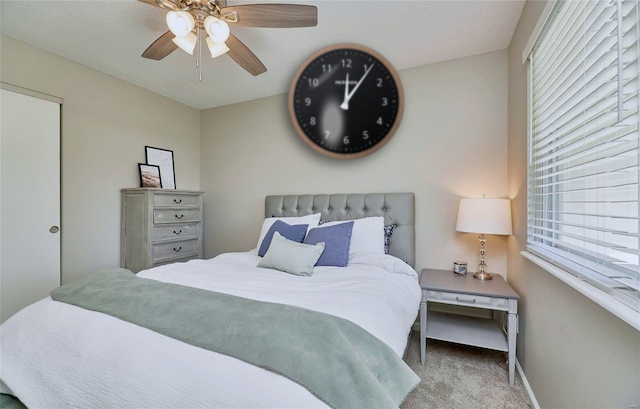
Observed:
12.06
